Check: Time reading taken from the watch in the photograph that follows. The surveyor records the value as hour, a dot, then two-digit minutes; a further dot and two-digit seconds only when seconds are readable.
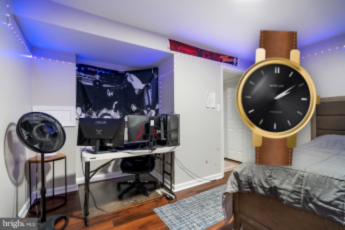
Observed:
2.09
